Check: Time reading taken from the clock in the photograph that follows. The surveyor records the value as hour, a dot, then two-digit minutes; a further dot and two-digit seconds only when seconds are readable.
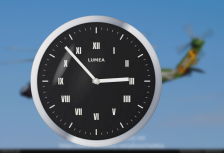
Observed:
2.53
